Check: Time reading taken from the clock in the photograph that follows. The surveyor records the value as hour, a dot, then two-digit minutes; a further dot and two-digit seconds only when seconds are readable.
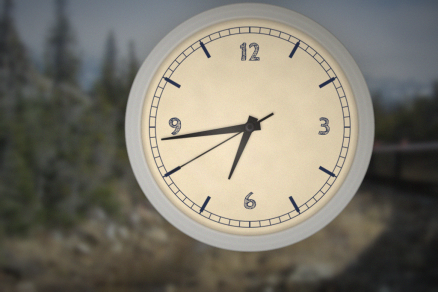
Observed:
6.43.40
